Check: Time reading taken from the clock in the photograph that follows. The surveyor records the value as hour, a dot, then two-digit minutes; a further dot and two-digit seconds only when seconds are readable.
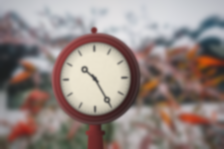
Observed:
10.25
